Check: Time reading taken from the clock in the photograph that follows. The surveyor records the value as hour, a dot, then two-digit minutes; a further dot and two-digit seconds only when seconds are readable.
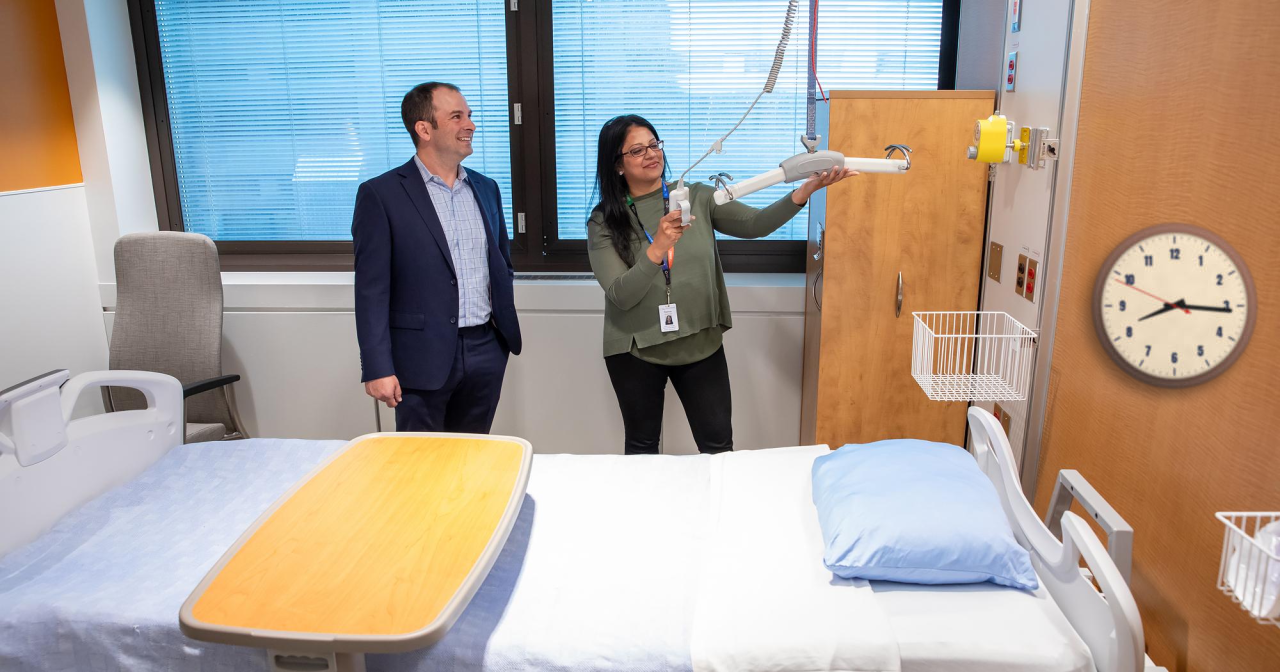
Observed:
8.15.49
